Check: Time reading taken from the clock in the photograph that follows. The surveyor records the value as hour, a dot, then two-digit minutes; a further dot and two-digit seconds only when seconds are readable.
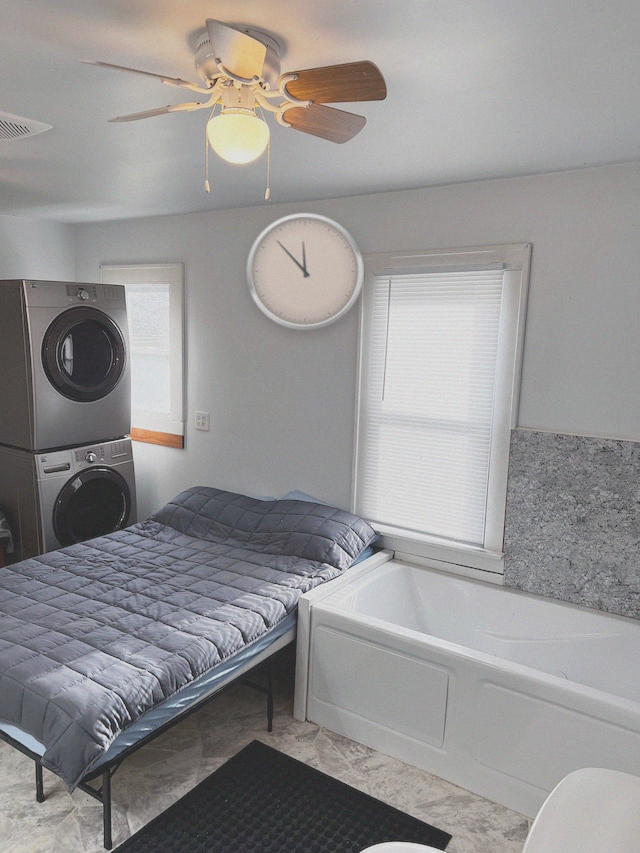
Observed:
11.53
